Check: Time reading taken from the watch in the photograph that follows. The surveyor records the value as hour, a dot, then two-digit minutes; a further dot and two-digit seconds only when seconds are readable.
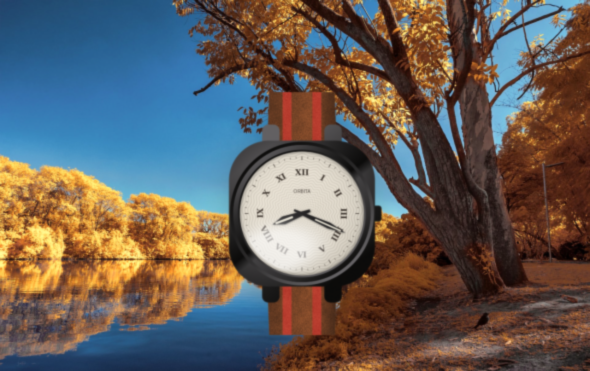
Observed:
8.19
